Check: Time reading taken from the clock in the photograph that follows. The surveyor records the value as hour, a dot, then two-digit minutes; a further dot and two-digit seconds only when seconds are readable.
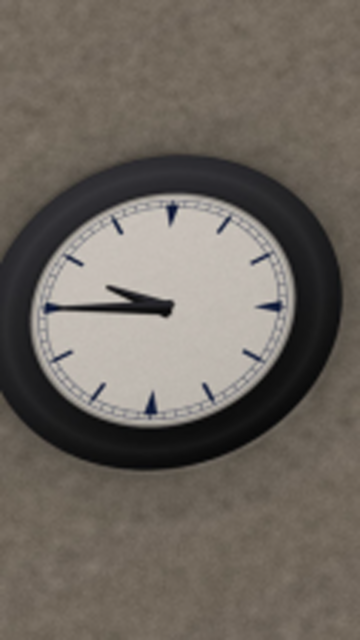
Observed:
9.45
